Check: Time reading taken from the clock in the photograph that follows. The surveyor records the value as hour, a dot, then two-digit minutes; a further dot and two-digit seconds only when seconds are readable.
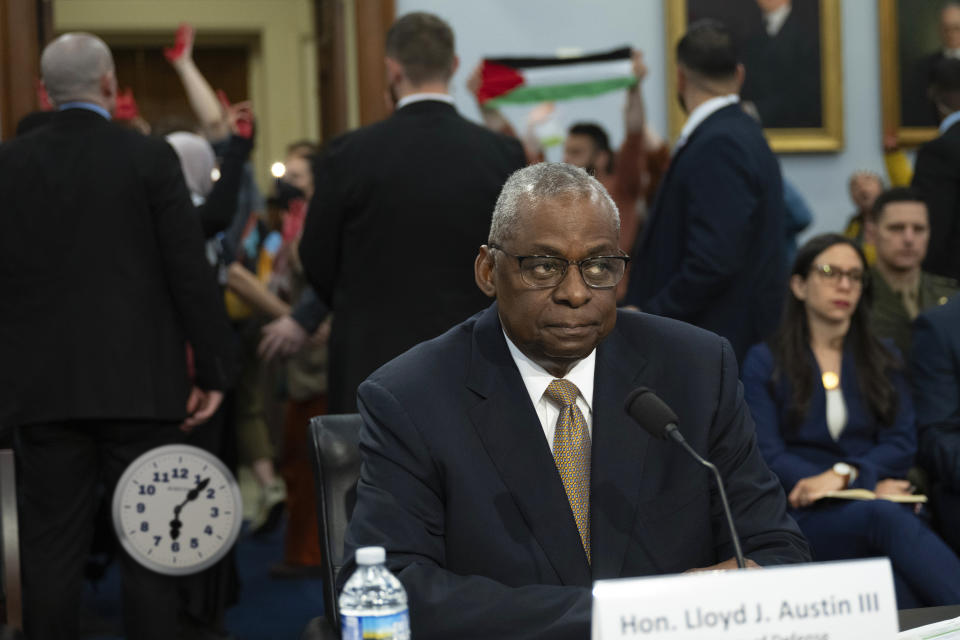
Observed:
6.07
